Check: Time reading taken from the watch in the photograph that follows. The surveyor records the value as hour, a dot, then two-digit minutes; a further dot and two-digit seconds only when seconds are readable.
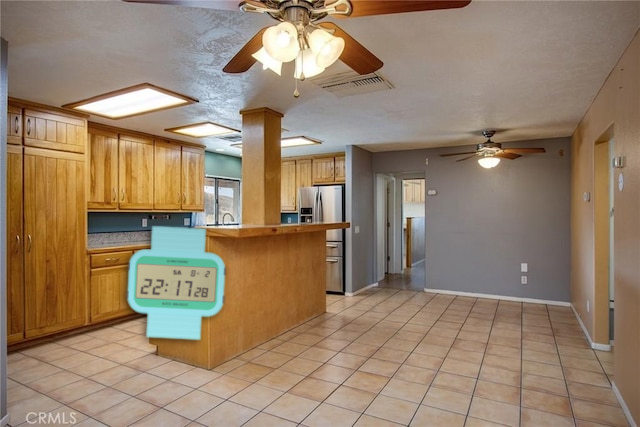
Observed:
22.17.28
